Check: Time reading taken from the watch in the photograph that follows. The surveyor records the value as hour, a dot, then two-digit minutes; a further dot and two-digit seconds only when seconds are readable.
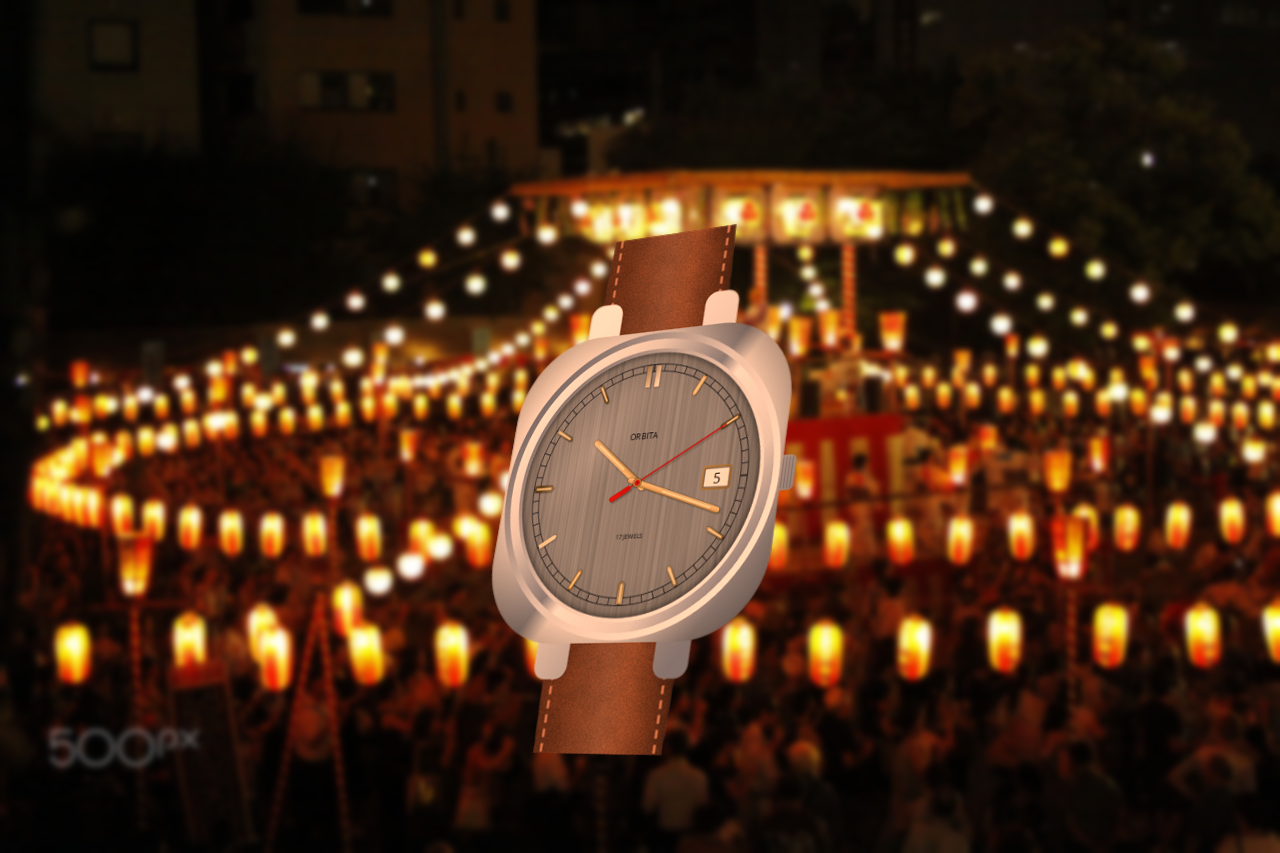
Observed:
10.18.10
